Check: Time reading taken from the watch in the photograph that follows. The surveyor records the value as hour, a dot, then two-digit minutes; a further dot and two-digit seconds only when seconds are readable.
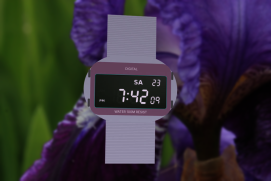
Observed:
7.42.09
